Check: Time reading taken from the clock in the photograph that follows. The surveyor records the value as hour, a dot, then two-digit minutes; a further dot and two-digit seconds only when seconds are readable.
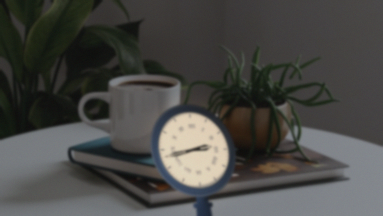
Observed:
2.43
